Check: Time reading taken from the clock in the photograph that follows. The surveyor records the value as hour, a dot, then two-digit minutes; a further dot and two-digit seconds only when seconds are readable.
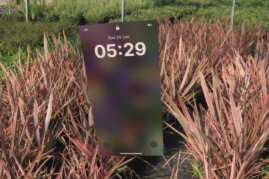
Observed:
5.29
